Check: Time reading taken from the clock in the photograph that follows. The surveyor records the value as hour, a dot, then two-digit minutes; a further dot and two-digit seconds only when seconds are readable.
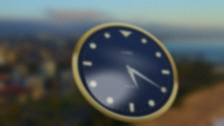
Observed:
5.20
